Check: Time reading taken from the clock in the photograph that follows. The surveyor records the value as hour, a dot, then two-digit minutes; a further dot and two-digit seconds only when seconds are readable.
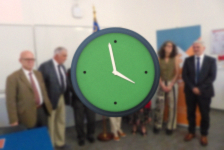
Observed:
3.58
